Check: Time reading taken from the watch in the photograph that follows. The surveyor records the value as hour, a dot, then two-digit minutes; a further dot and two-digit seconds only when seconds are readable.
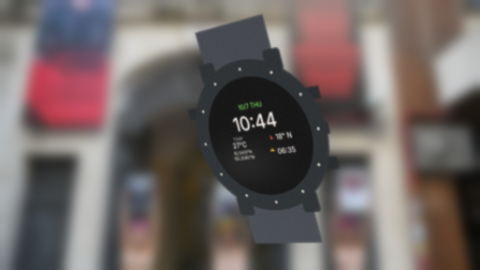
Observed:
10.44
